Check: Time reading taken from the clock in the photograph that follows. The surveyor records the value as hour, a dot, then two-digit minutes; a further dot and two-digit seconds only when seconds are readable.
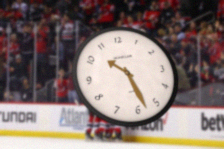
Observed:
10.28
